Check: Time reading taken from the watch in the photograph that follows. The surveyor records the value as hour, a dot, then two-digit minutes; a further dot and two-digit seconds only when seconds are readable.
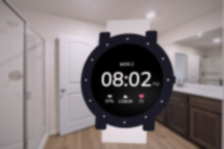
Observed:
8.02
